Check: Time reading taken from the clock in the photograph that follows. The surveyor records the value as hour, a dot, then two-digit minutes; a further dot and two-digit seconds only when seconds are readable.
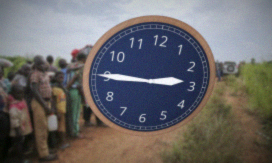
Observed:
2.45
